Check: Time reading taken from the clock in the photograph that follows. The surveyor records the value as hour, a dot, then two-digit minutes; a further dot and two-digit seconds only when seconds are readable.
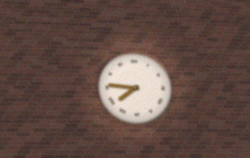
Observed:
7.46
